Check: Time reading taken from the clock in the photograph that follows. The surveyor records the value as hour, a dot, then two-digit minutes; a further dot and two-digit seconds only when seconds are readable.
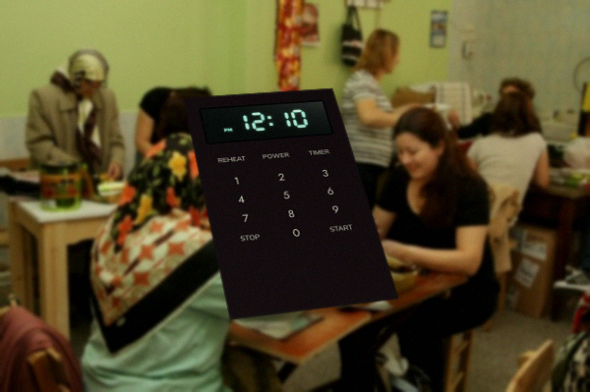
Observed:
12.10
